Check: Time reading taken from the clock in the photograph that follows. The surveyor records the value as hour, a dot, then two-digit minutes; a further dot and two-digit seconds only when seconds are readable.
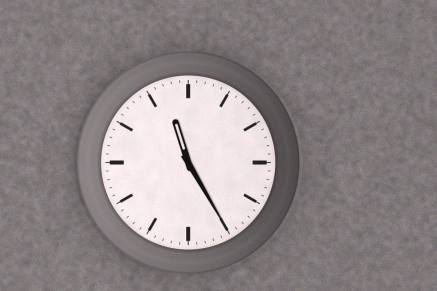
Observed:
11.25
